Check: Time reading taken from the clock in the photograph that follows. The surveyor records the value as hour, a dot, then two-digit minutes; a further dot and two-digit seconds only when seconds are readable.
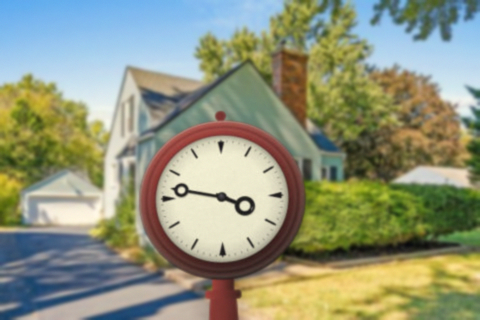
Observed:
3.47
